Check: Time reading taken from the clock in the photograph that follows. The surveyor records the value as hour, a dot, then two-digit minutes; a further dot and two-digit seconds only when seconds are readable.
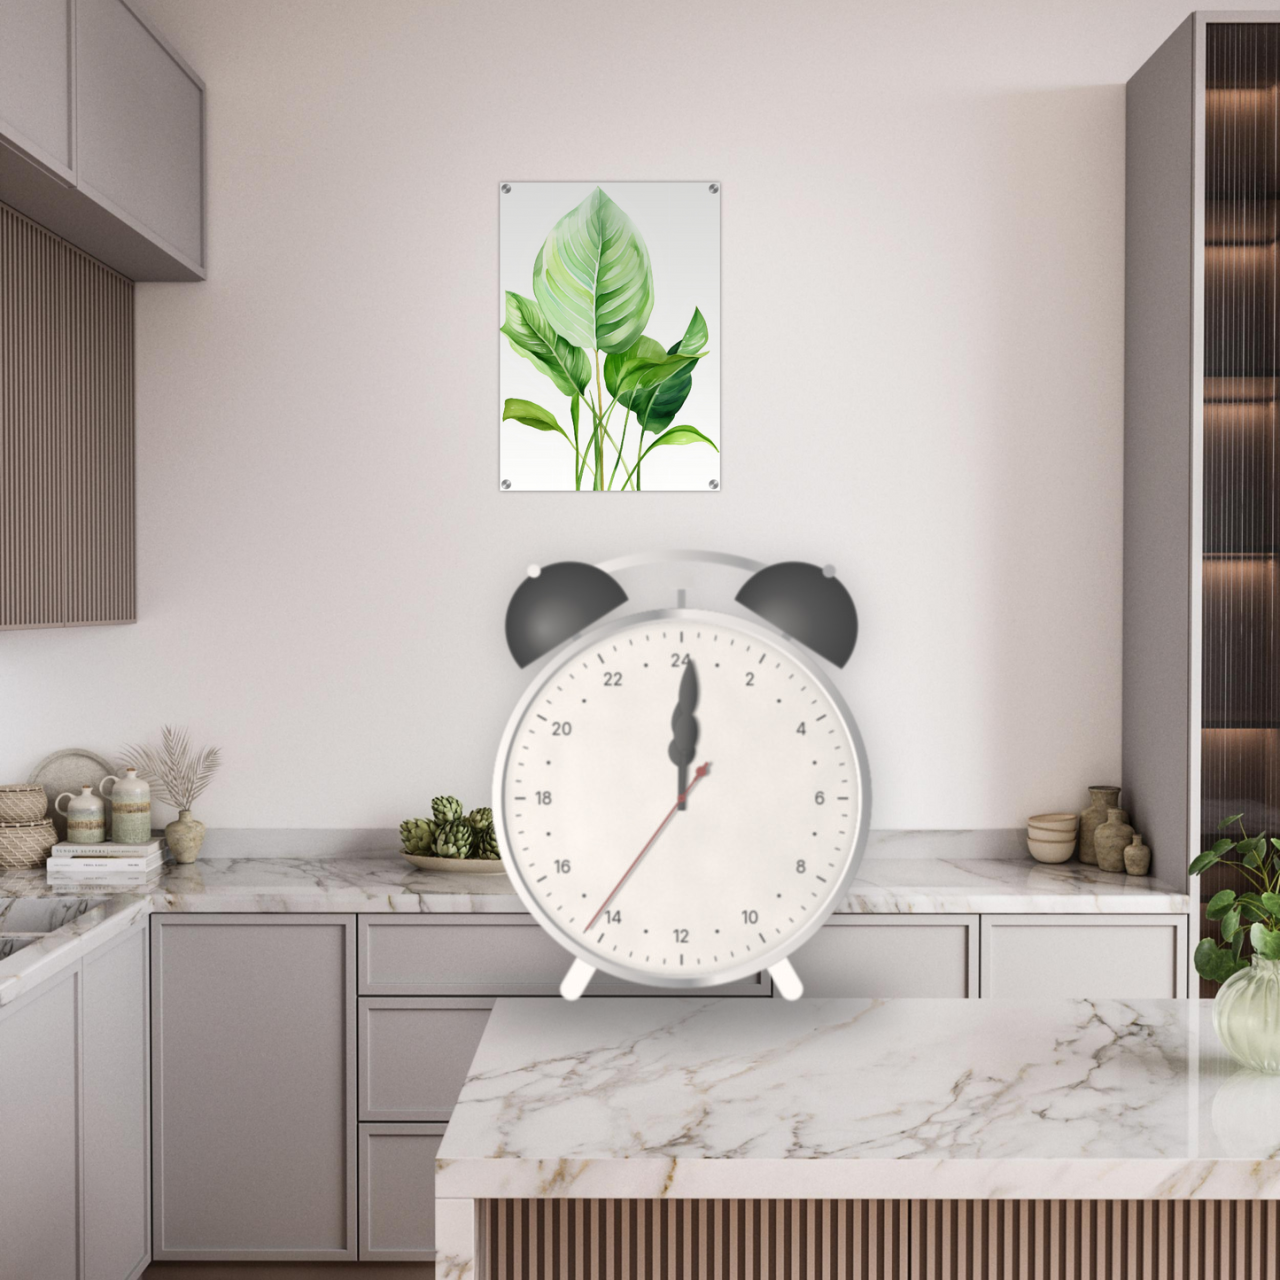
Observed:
0.00.36
